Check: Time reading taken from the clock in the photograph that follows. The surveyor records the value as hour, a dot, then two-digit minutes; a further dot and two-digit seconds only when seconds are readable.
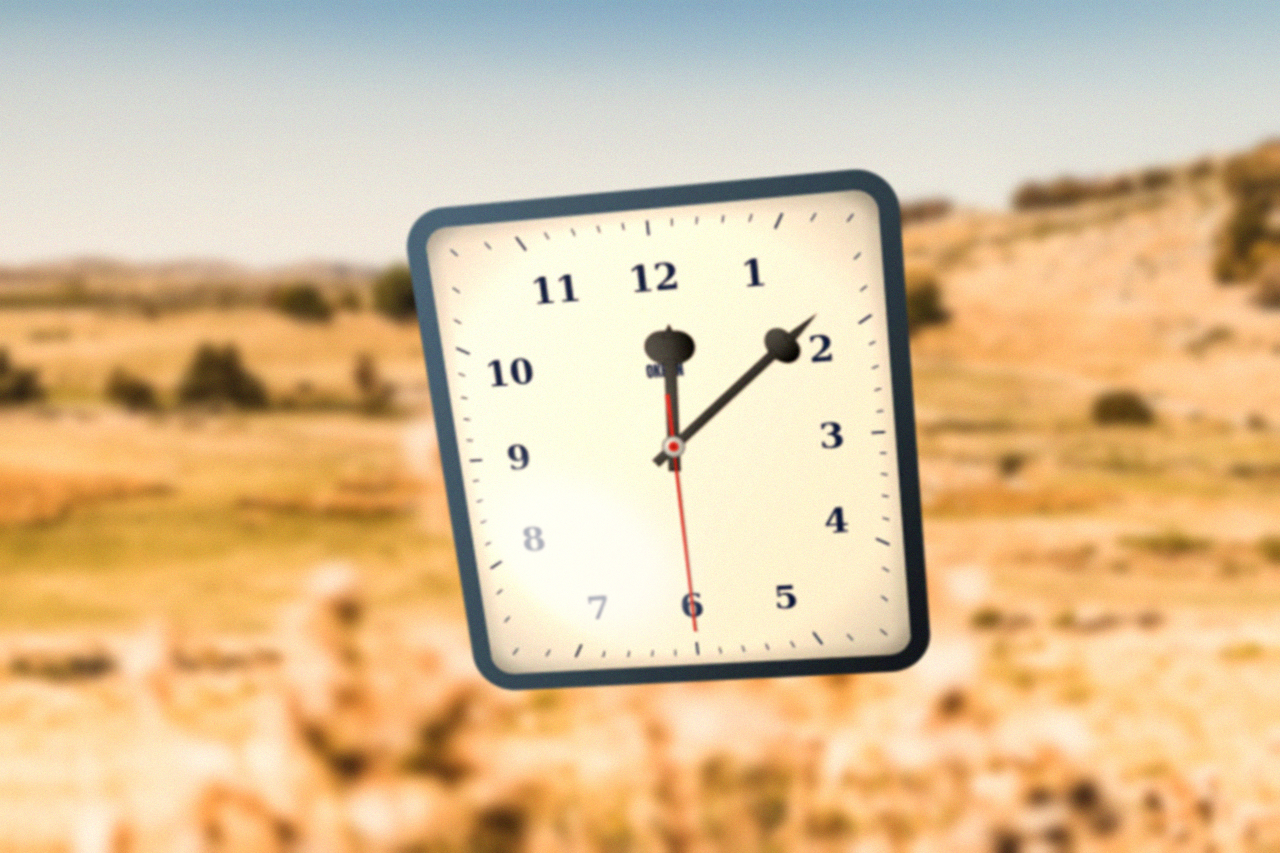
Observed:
12.08.30
